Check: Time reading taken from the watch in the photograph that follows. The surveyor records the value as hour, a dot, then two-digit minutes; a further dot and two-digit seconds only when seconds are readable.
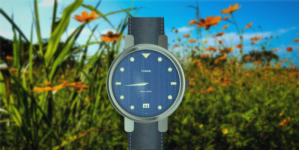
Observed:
8.44
